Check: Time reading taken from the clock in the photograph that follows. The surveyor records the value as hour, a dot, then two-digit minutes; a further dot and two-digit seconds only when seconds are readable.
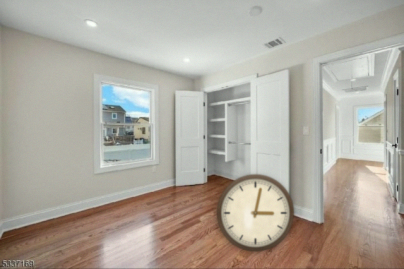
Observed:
3.02
